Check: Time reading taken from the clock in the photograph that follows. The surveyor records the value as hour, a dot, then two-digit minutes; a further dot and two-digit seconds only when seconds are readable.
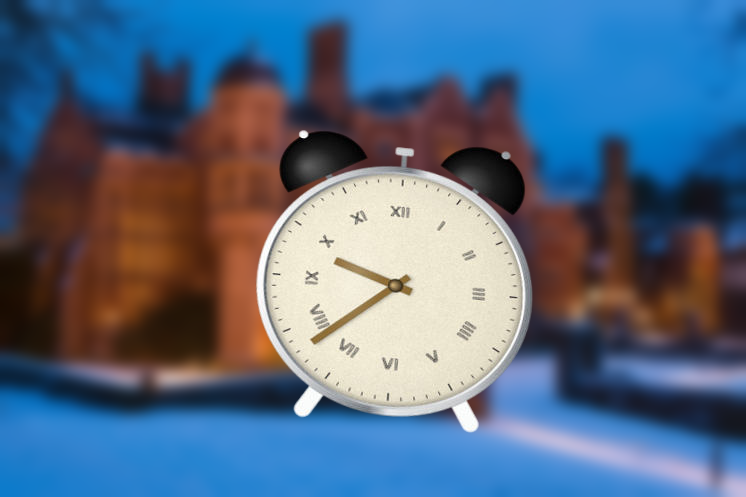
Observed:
9.38
